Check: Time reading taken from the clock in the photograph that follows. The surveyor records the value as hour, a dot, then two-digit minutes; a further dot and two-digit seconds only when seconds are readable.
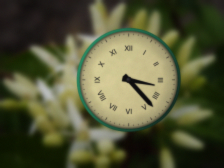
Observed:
3.23
